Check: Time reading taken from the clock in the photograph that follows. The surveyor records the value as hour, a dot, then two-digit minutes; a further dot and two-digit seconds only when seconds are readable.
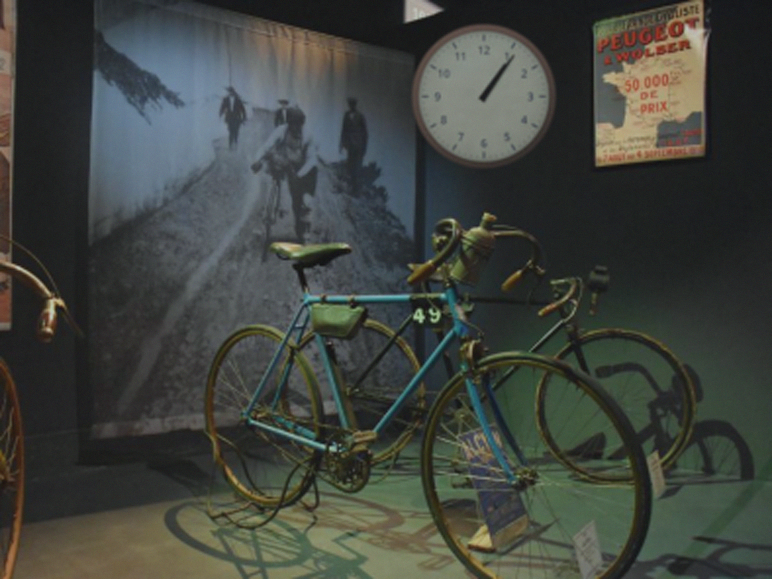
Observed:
1.06
